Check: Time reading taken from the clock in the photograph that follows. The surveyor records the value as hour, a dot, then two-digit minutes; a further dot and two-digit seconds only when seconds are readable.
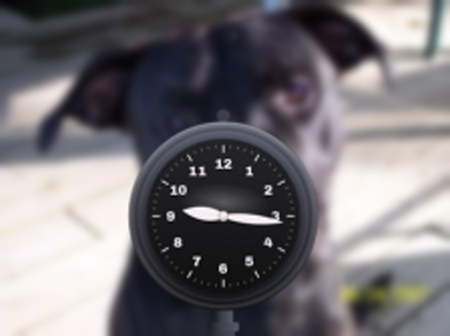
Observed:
9.16
